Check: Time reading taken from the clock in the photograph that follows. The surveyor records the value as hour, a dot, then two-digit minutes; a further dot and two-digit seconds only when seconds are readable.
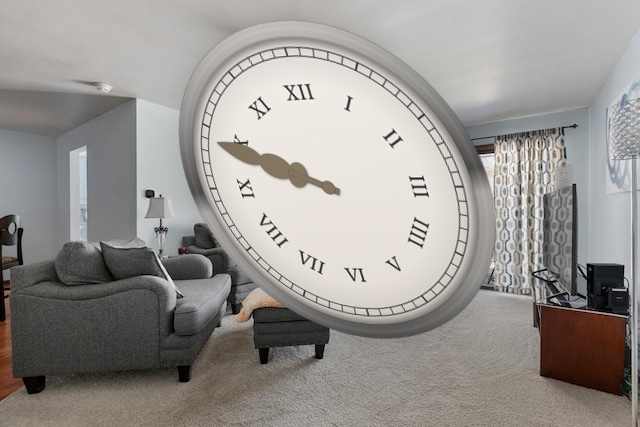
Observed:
9.49
